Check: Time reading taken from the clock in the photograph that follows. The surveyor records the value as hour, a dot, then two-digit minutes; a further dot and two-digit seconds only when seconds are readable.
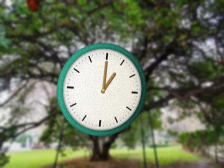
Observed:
1.00
